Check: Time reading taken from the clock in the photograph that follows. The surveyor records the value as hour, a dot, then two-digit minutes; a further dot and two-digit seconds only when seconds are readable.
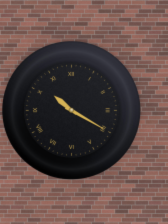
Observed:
10.20
